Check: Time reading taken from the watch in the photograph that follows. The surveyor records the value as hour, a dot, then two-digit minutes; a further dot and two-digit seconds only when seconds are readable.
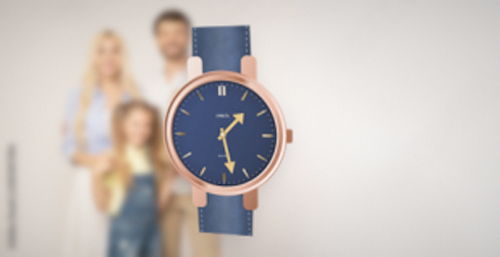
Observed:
1.28
